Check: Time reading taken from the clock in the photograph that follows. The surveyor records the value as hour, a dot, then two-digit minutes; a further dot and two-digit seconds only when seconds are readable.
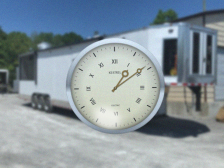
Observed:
1.09
